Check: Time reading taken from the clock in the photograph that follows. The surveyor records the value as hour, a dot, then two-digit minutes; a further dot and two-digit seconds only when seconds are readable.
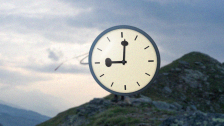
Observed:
9.01
